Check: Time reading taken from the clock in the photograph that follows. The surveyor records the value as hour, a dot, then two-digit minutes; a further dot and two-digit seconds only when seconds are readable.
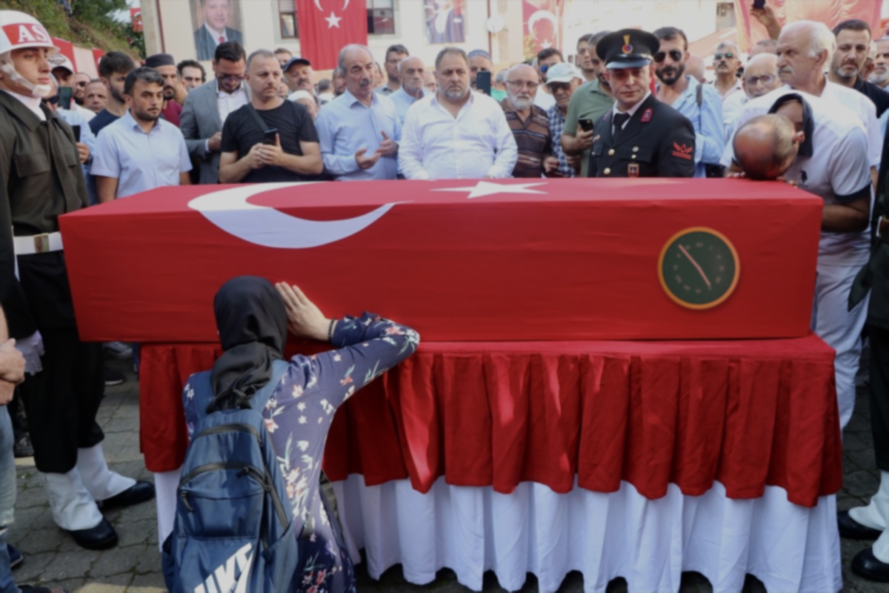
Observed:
4.53
